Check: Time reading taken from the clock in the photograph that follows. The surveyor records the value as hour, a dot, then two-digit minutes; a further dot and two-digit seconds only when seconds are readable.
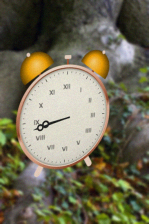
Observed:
8.43
